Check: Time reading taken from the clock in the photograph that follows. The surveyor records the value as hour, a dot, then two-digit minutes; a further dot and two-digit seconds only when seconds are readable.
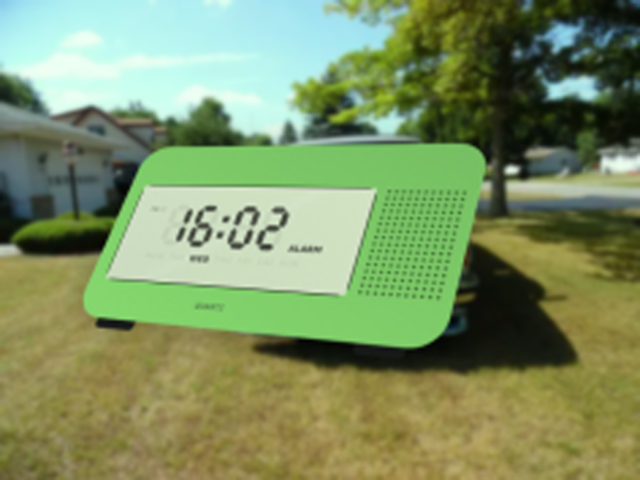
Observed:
16.02
